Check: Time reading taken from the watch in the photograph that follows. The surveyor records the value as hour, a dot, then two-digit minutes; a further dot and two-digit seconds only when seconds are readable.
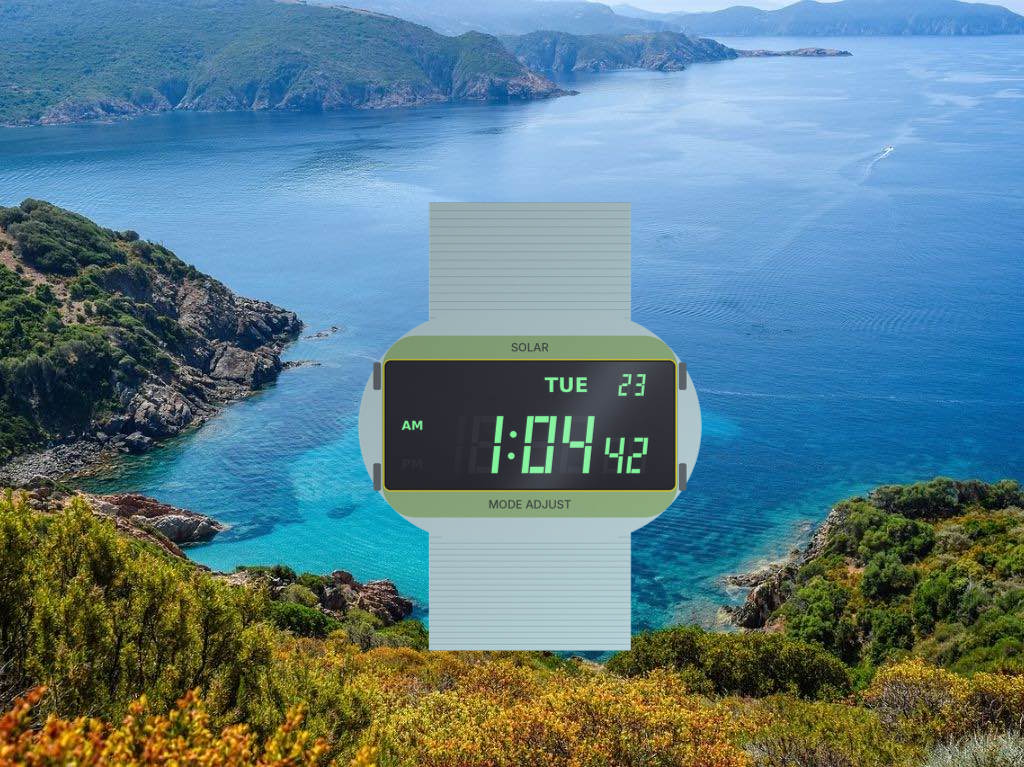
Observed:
1.04.42
